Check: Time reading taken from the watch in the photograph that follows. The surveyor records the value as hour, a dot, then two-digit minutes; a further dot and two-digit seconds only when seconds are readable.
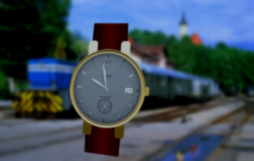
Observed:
9.58
